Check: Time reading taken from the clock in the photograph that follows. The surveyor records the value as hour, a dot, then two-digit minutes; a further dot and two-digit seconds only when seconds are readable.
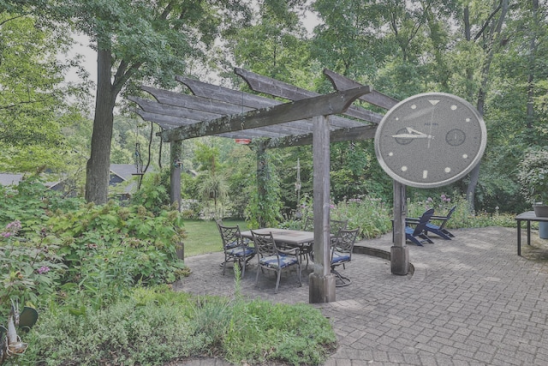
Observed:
9.45
